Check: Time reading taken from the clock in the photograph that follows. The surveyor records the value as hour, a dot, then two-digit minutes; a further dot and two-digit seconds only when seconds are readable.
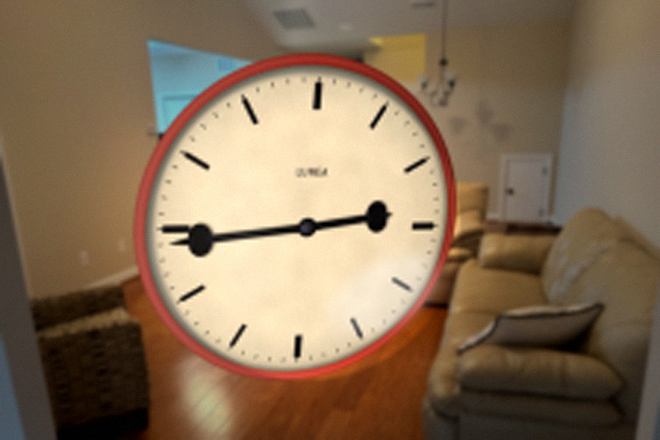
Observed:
2.44
